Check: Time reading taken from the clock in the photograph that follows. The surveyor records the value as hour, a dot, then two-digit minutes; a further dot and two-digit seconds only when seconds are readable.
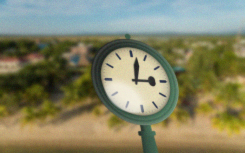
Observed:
3.02
